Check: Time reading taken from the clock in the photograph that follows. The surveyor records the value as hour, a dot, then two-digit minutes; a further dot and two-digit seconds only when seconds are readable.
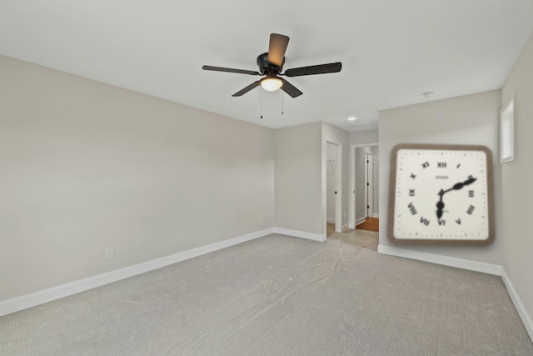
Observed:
6.11
